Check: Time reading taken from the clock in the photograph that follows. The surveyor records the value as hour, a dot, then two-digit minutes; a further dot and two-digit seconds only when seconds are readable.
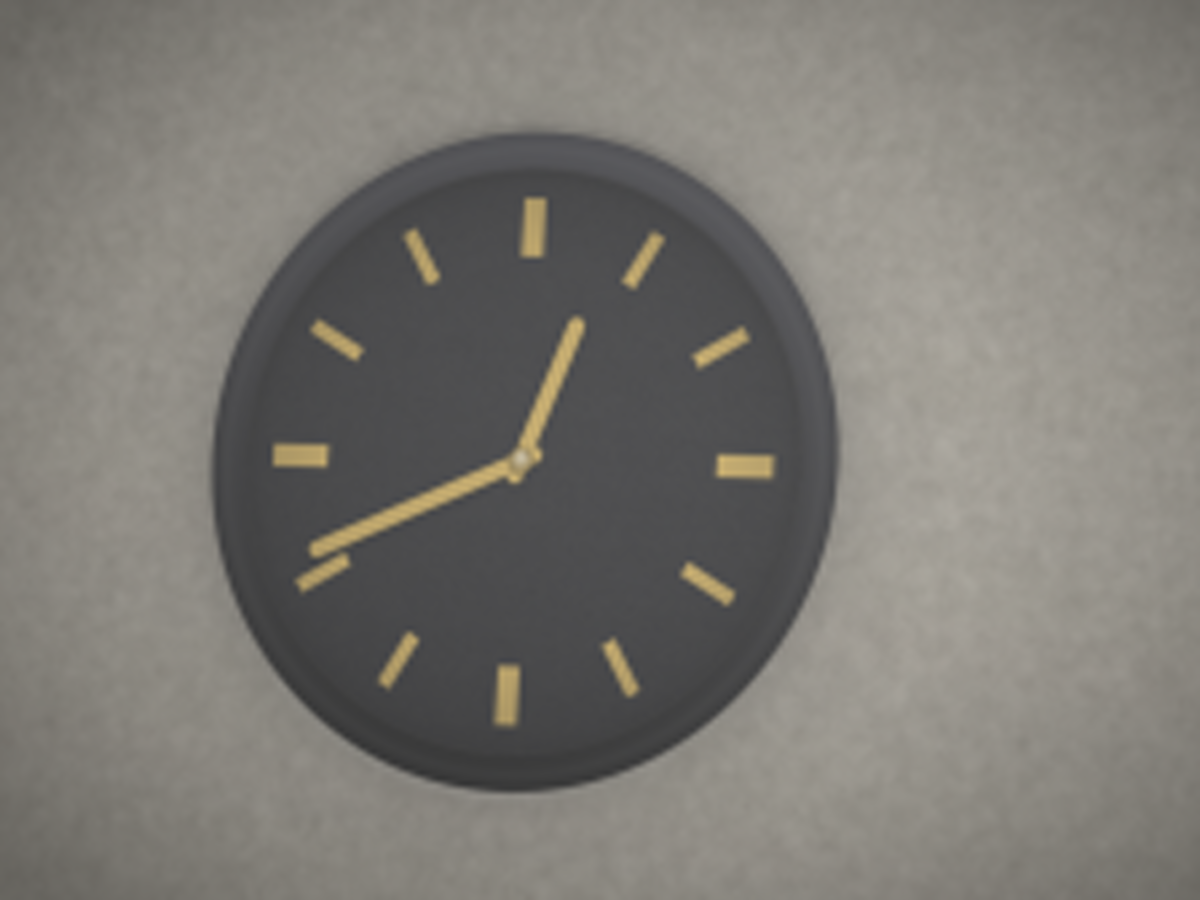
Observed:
12.41
